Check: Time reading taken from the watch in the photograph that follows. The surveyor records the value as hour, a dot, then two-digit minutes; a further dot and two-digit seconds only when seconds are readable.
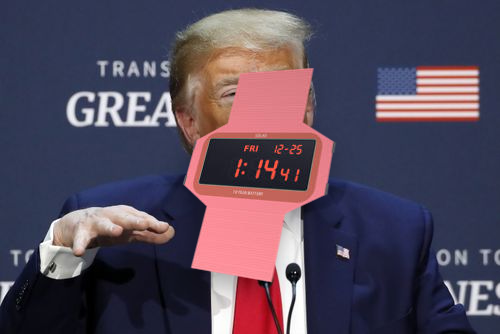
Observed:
1.14.41
